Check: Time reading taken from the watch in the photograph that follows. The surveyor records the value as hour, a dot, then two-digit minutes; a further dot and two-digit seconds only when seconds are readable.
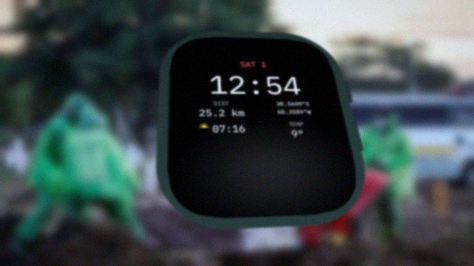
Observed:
12.54
